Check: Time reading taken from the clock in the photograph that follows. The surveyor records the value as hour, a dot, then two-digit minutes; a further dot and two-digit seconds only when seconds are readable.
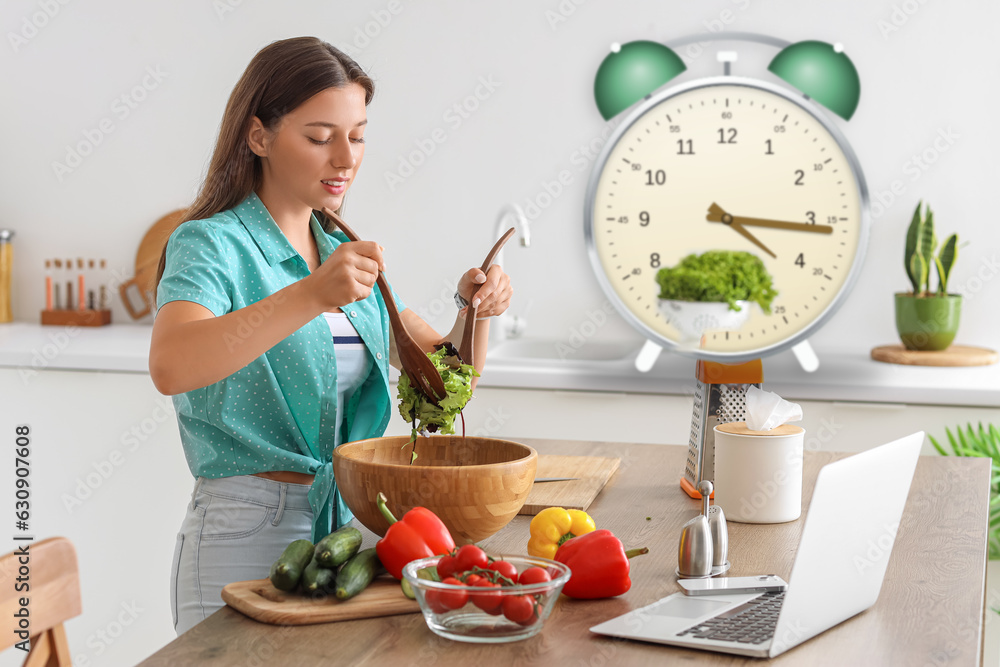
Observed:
4.16
